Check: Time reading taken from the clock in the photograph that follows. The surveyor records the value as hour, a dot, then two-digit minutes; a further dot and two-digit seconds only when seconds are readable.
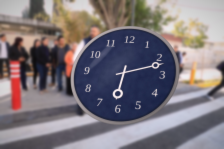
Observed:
6.12
